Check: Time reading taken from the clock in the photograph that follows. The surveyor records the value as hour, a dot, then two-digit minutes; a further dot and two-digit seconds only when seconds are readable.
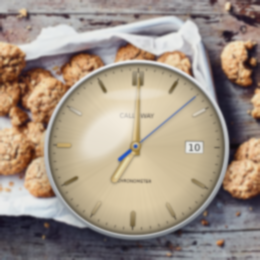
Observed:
7.00.08
